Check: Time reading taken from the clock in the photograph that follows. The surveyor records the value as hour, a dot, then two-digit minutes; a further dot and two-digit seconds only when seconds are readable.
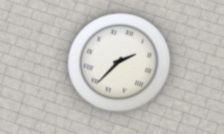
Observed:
1.34
